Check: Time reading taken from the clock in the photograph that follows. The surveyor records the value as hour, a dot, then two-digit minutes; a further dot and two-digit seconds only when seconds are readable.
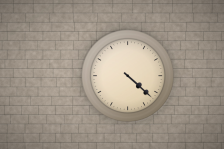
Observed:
4.22
